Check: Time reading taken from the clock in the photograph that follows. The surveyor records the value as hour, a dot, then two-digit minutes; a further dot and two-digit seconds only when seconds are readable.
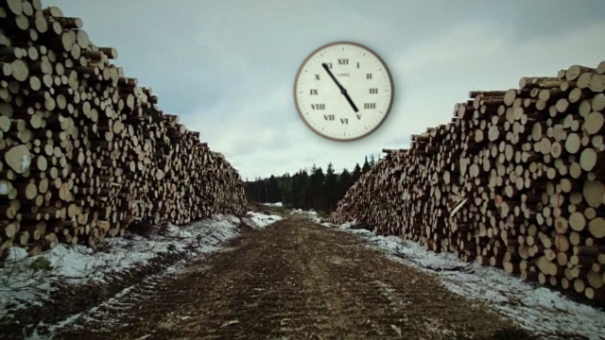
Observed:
4.54
